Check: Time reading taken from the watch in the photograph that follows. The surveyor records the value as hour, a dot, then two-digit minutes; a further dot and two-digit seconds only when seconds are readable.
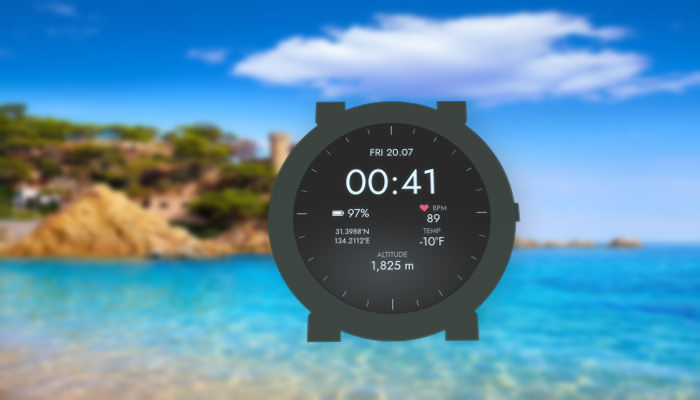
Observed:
0.41
